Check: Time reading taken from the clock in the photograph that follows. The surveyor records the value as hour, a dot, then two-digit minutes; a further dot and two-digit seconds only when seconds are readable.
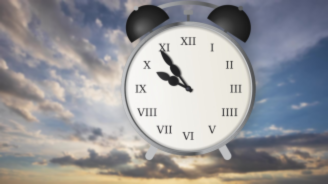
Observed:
9.54
